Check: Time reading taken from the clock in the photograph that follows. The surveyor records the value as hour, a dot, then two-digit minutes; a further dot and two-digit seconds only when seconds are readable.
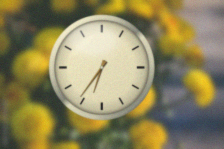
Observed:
6.36
